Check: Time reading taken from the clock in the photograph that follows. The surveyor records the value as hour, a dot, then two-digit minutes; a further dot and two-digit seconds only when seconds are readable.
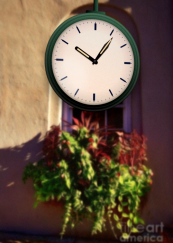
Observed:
10.06
